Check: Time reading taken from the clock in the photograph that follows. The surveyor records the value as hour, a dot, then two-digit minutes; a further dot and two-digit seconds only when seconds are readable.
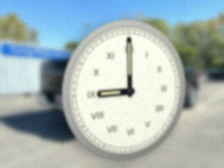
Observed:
9.00
